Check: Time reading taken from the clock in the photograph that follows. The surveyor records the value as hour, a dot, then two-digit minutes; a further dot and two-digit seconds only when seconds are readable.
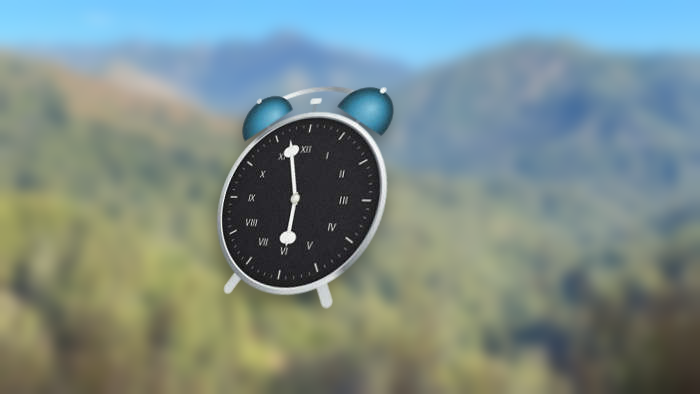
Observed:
5.57
